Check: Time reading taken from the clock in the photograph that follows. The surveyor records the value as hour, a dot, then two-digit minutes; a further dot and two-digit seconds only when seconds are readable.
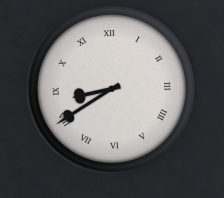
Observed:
8.40
